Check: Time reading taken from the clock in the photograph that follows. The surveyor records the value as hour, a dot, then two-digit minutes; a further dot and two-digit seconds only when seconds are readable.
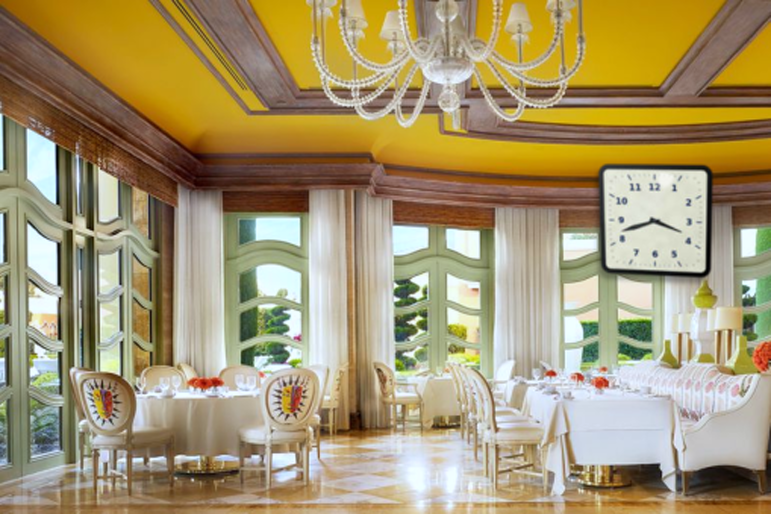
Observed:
3.42
